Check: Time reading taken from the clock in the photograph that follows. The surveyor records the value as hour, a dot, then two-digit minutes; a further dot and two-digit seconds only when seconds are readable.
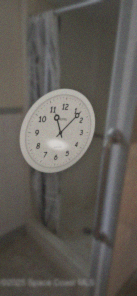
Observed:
11.07
